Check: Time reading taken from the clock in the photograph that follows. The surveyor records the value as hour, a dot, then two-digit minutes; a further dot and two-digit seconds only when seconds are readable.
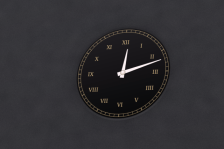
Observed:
12.12
